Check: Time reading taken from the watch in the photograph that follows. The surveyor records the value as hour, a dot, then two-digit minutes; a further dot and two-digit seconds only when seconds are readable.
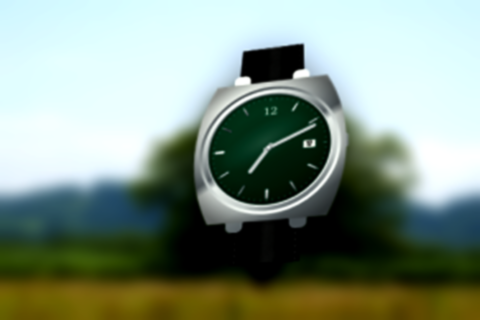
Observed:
7.11
